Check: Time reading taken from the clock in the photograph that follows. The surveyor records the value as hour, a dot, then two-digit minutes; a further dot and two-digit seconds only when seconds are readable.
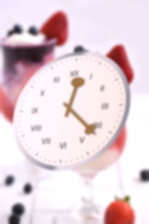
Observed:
12.22
